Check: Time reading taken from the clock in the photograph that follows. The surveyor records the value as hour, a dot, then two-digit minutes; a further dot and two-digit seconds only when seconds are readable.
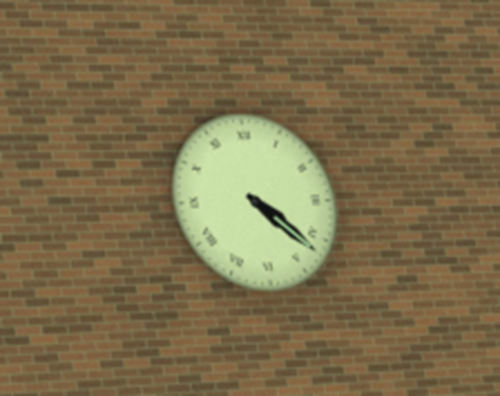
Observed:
4.22
